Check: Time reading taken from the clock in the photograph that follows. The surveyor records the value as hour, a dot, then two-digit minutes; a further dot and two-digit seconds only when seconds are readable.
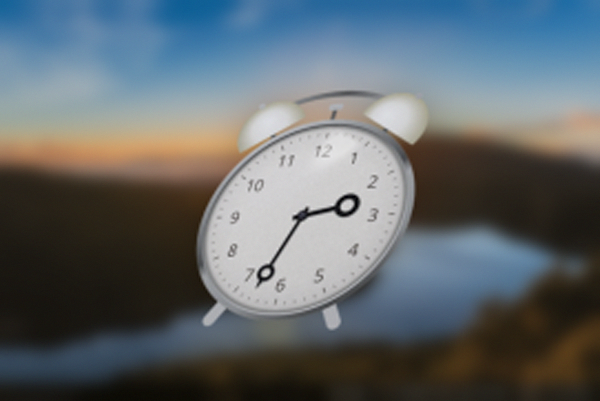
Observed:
2.33
